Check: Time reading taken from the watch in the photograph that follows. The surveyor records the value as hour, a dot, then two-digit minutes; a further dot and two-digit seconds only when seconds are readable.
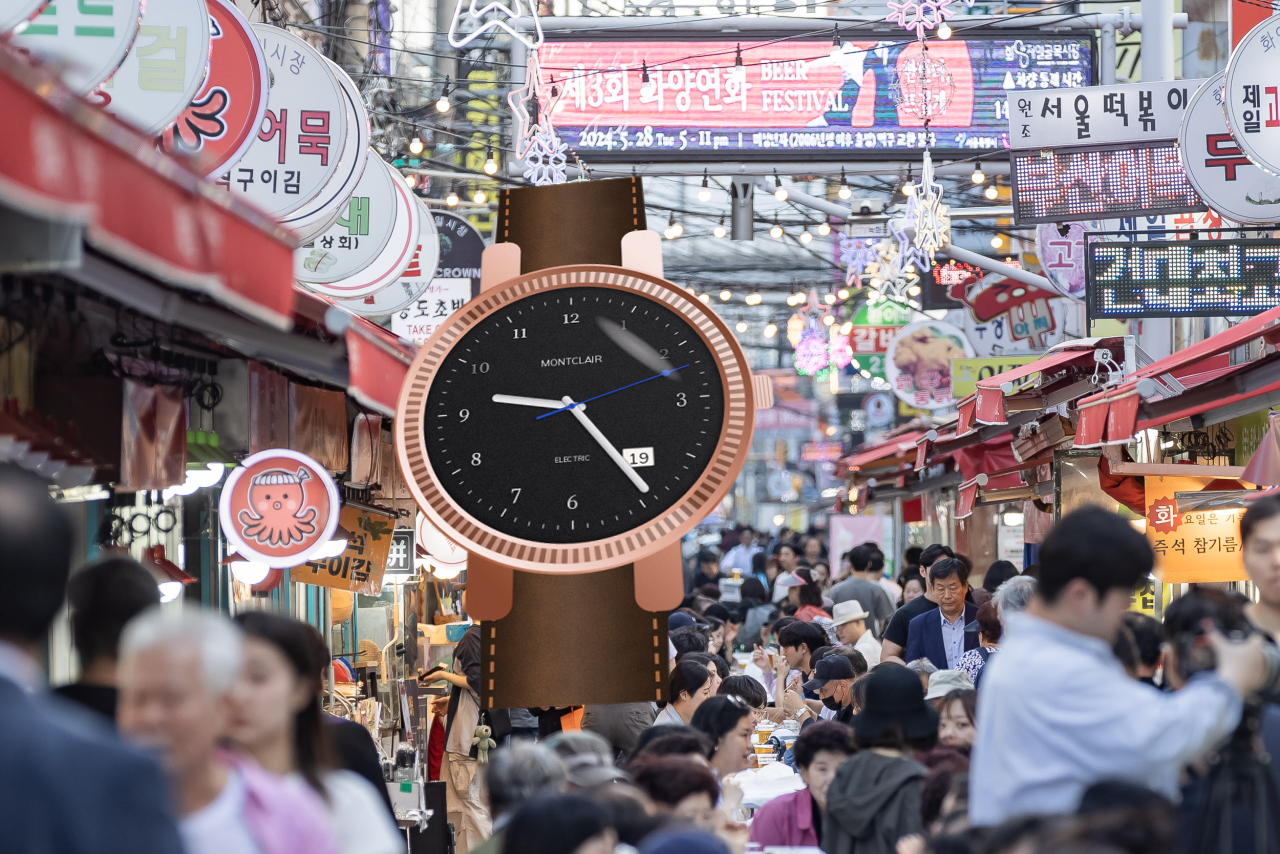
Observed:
9.24.12
